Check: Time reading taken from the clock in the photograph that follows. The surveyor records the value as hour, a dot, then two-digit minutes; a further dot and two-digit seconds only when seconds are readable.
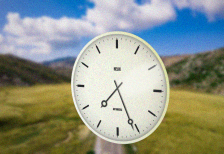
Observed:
7.26
